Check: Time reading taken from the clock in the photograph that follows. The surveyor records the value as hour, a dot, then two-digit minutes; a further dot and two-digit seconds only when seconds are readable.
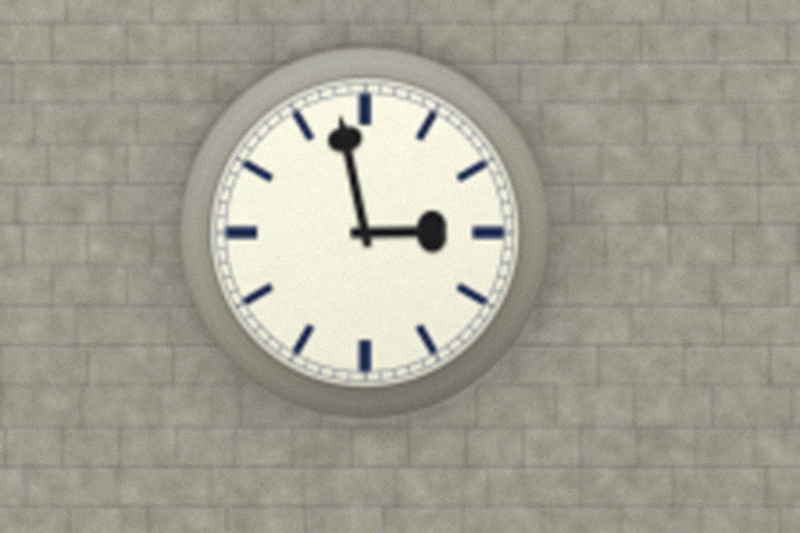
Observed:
2.58
